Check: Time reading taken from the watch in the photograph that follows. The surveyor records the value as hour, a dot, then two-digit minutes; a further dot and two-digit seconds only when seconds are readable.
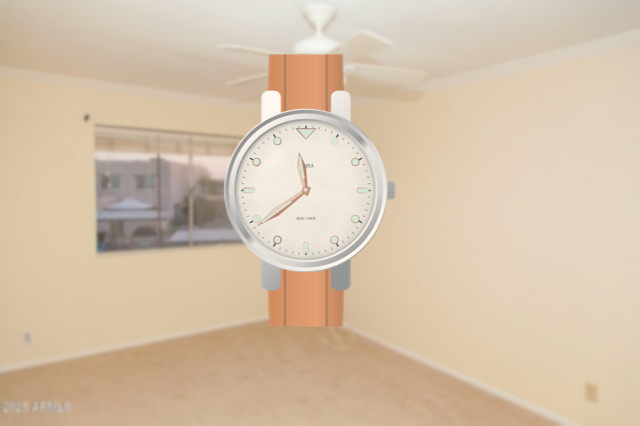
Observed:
11.39
